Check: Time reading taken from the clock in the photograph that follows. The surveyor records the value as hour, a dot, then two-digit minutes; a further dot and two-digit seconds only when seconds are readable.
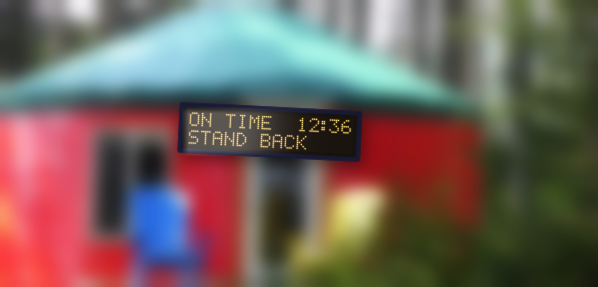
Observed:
12.36
